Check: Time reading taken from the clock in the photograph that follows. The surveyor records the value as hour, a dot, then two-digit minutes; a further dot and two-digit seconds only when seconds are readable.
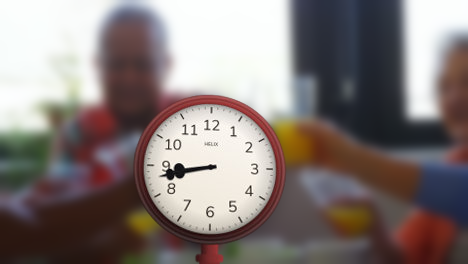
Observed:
8.43
